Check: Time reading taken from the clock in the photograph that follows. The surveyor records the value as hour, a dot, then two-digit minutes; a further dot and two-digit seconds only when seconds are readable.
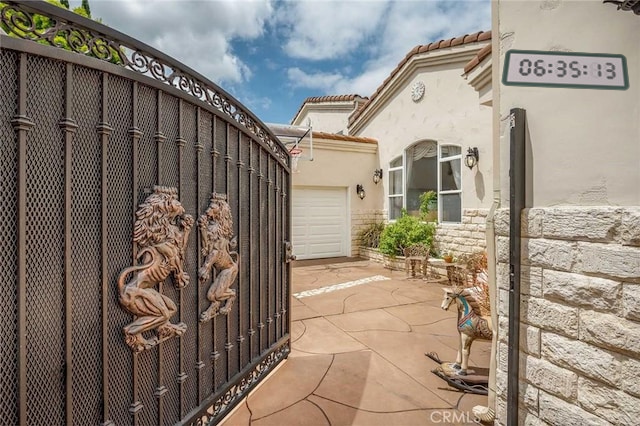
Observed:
6.35.13
